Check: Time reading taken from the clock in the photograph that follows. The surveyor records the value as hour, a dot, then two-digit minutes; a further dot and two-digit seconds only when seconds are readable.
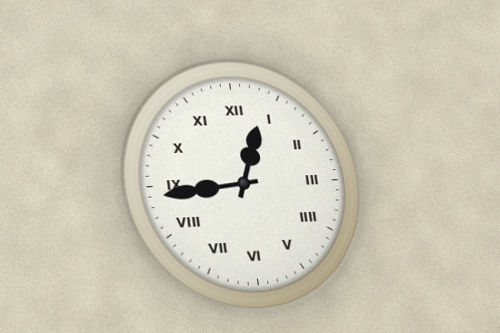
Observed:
12.44
